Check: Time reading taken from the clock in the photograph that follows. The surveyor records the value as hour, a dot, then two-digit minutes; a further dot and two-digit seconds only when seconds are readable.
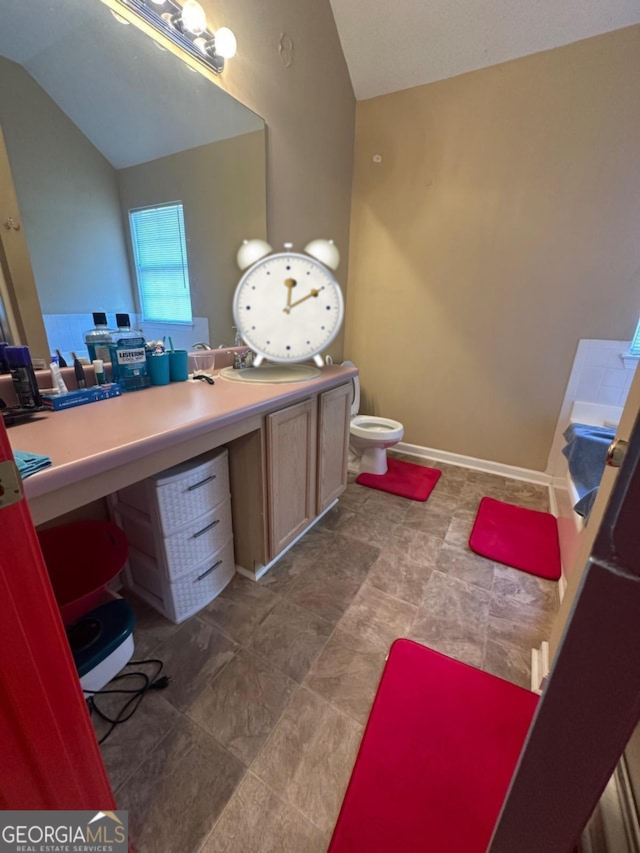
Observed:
12.10
